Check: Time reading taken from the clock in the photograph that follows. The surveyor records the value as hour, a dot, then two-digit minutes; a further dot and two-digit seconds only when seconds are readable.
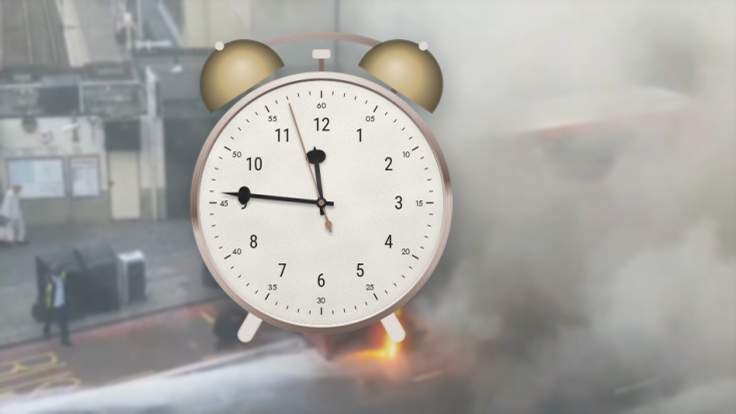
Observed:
11.45.57
